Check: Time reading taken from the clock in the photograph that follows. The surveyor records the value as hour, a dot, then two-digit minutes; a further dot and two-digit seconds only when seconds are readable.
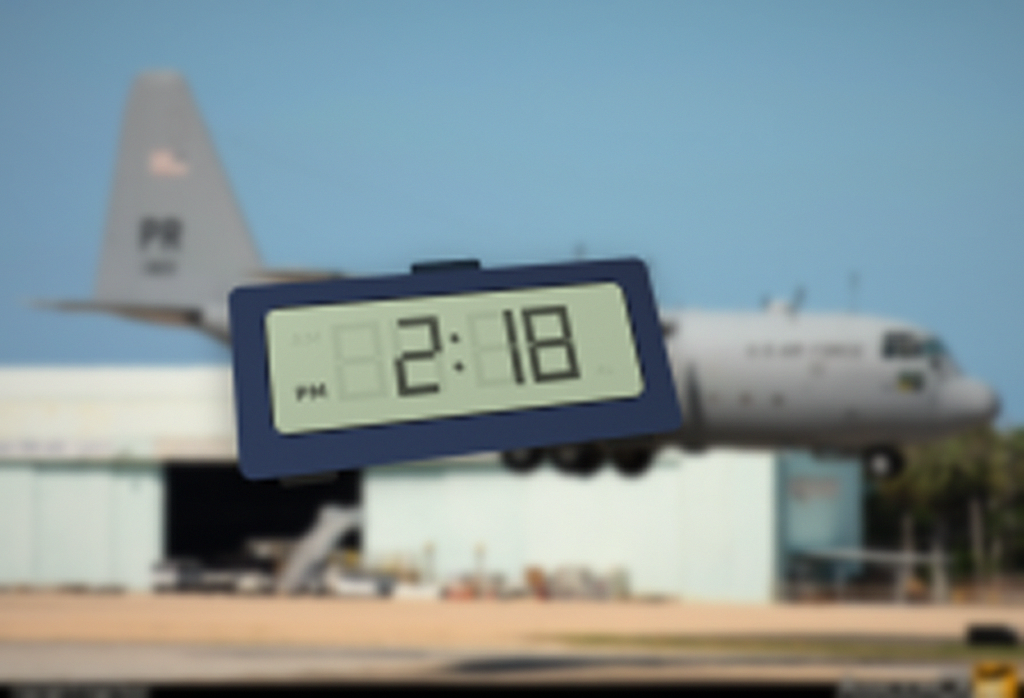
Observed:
2.18
